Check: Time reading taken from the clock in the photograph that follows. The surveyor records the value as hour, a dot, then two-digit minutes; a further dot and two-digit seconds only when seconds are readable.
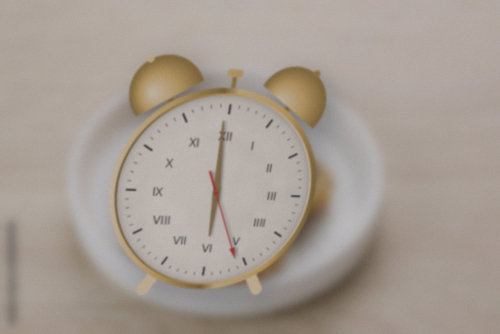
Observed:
5.59.26
